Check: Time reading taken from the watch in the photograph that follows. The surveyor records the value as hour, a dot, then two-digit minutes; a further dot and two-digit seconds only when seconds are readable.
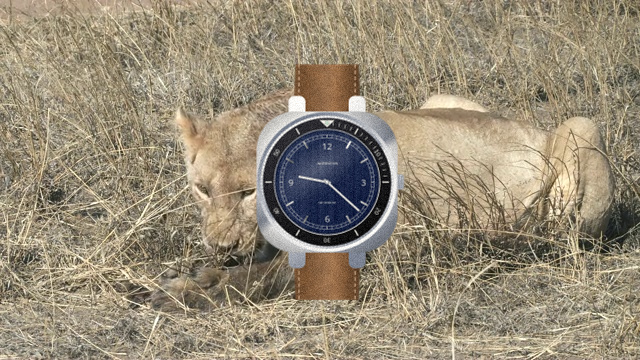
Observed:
9.22
